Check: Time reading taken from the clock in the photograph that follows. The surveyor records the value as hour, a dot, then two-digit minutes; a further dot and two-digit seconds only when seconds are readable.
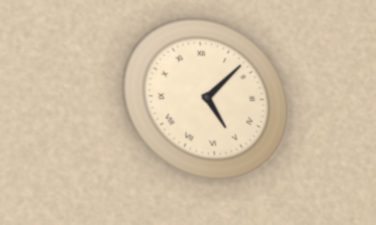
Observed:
5.08
